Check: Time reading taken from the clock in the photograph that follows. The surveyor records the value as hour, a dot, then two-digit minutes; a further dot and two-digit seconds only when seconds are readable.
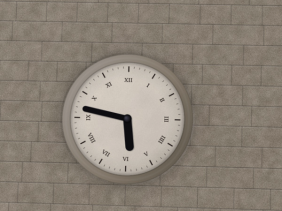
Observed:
5.47
